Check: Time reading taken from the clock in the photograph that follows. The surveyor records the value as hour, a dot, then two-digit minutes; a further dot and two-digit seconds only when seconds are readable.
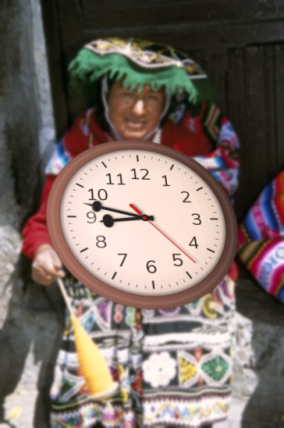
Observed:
8.47.23
